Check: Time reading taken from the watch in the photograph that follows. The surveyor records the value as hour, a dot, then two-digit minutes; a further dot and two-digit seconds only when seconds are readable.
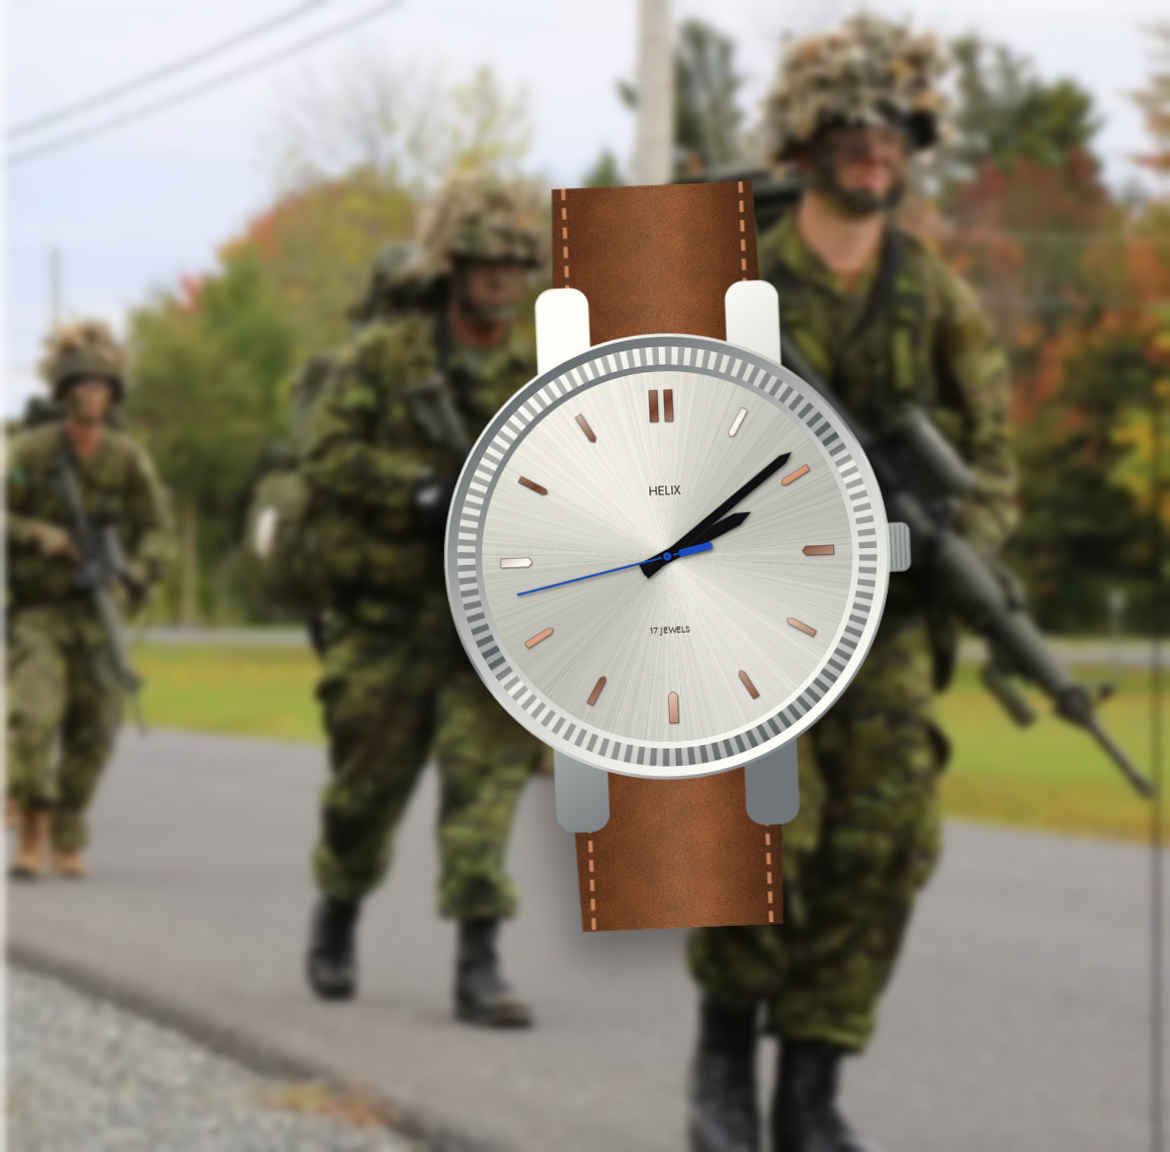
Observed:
2.08.43
